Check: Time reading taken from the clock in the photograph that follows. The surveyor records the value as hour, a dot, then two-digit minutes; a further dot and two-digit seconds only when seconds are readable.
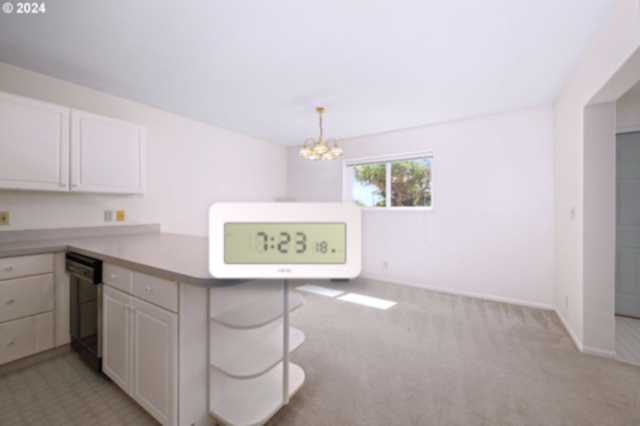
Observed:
7.23.18
